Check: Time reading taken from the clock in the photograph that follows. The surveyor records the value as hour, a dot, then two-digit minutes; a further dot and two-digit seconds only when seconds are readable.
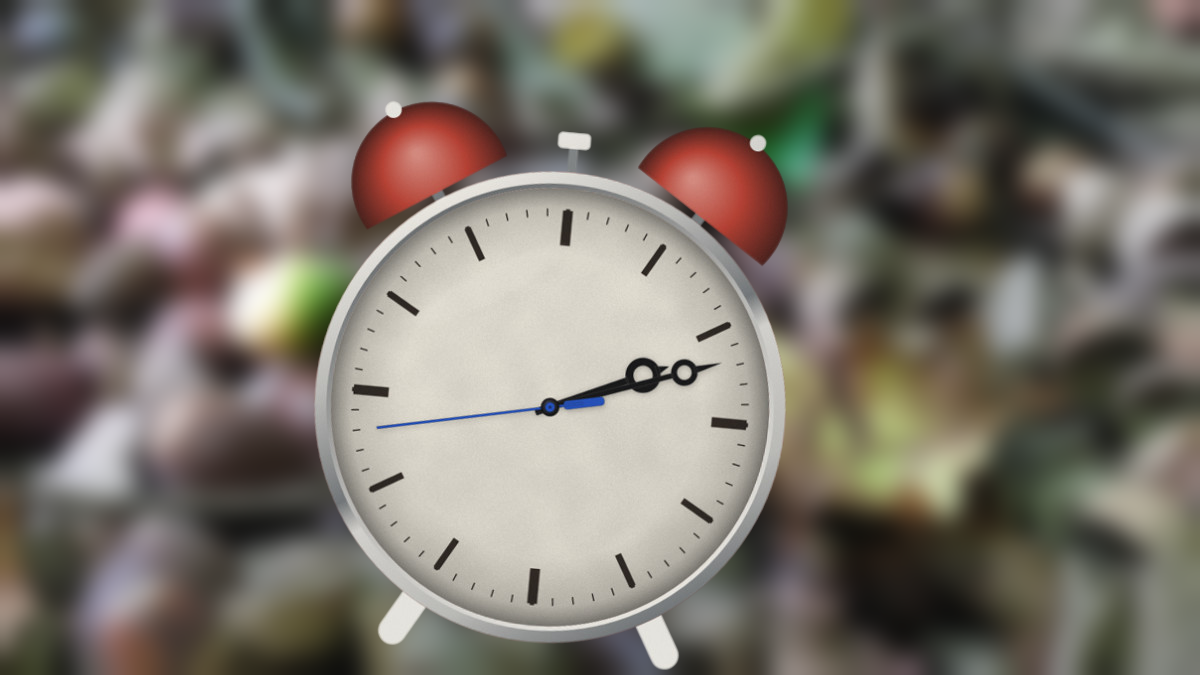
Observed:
2.11.43
